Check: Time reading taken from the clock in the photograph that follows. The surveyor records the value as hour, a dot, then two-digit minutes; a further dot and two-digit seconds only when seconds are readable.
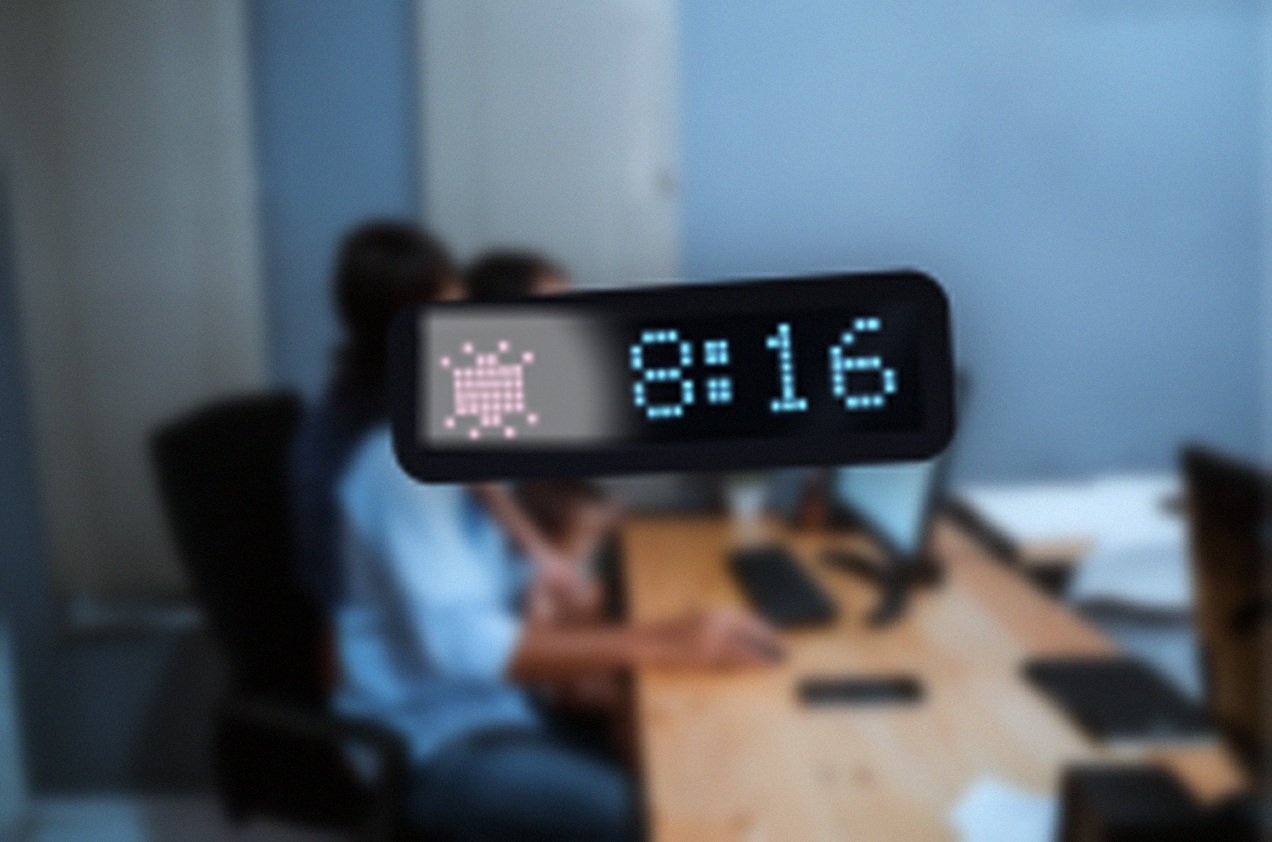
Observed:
8.16
